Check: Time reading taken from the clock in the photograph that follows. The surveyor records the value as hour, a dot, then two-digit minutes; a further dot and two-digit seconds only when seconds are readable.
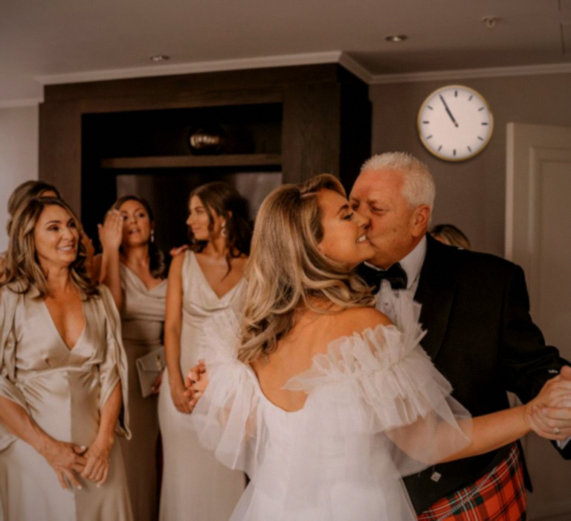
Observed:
10.55
